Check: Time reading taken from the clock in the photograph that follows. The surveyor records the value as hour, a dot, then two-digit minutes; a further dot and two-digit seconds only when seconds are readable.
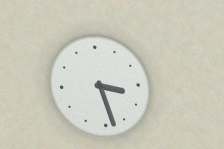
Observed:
3.28
